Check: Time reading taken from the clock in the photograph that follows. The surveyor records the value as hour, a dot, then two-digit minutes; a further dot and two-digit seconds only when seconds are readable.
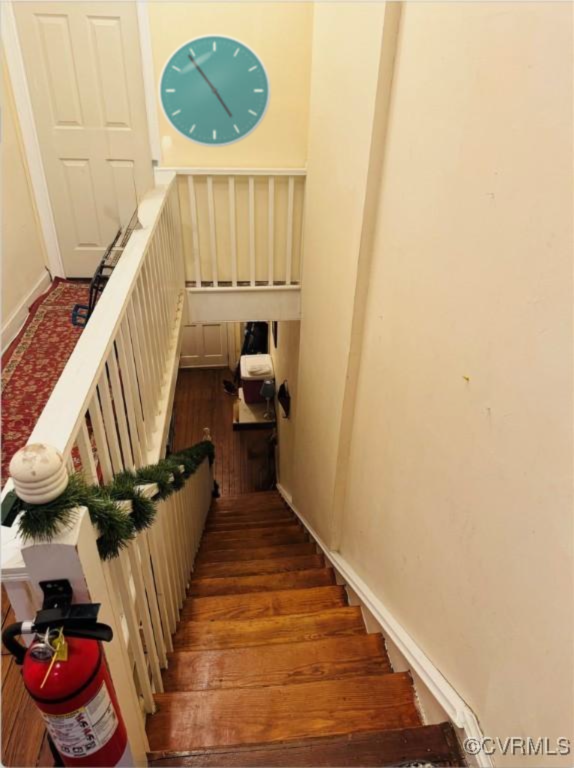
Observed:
4.54
